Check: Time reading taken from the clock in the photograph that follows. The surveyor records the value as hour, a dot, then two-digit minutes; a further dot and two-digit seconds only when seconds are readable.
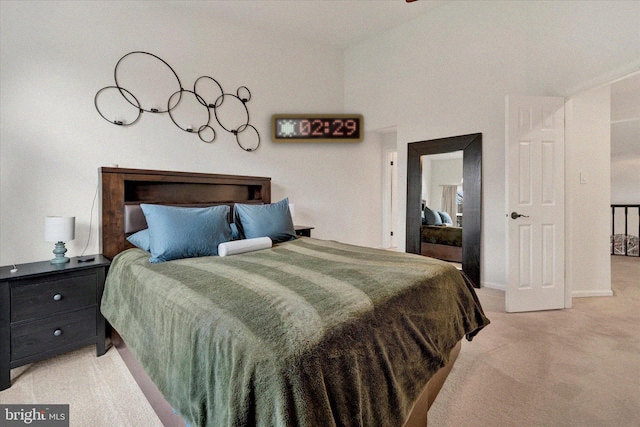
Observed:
2.29
